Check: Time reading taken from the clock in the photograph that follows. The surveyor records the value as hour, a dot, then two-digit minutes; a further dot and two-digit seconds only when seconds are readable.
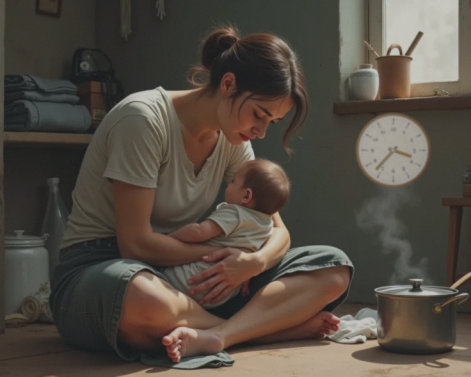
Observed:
3.37
